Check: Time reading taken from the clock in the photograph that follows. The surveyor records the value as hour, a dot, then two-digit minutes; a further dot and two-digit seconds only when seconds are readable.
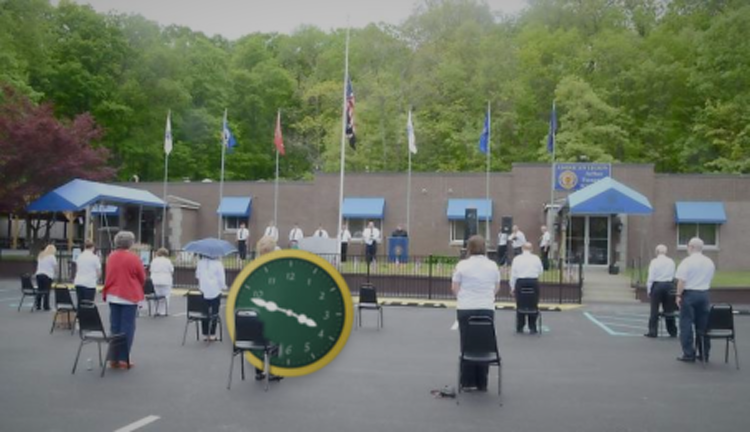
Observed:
3.48
